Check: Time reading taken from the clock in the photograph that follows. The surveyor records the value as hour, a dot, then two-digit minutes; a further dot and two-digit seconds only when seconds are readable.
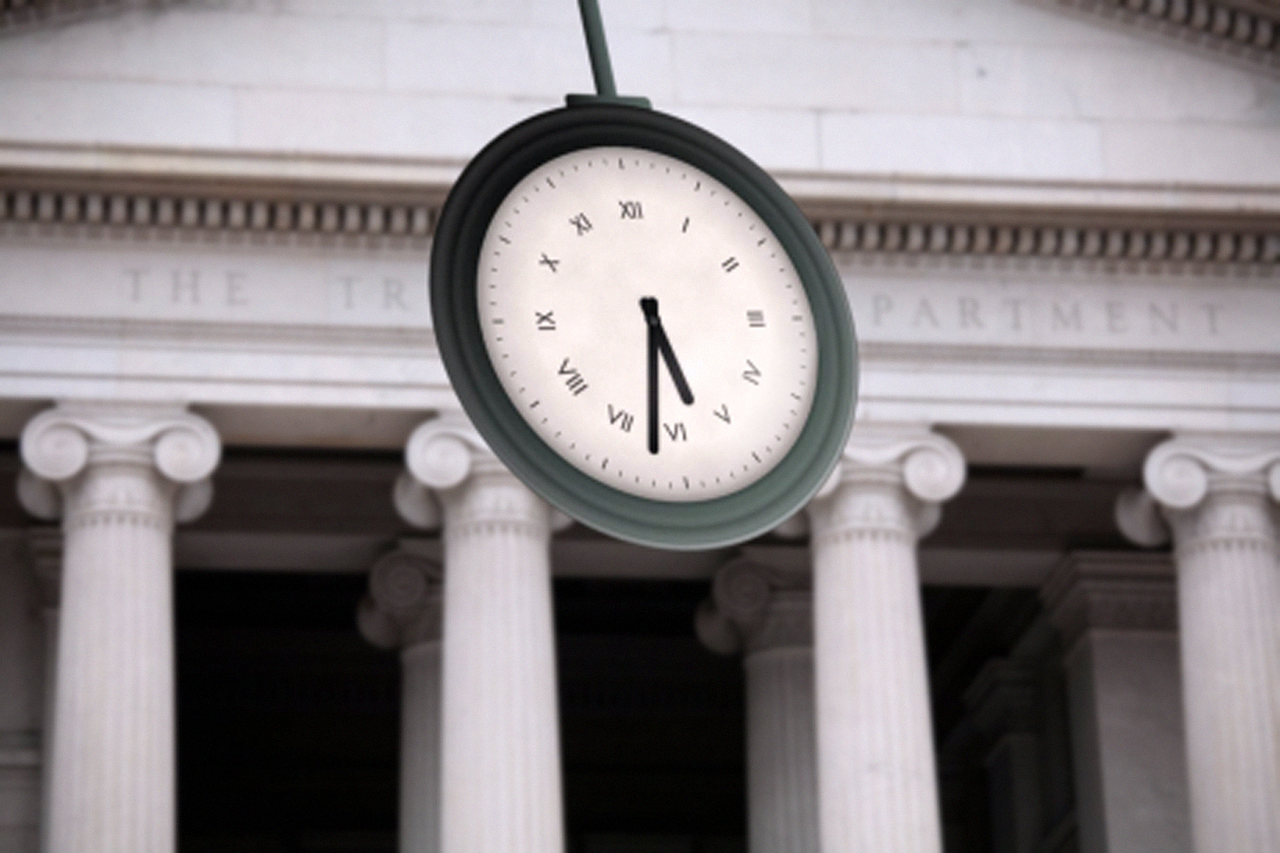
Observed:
5.32
